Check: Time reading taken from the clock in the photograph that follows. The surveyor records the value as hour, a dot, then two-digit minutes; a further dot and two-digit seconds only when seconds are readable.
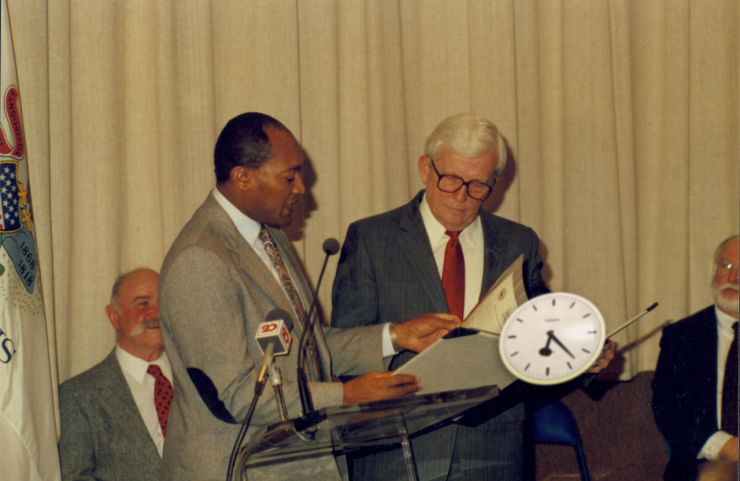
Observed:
6.23
